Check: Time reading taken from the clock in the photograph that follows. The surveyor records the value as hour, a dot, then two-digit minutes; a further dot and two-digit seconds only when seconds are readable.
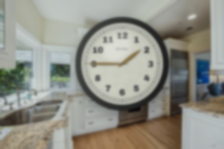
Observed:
1.45
